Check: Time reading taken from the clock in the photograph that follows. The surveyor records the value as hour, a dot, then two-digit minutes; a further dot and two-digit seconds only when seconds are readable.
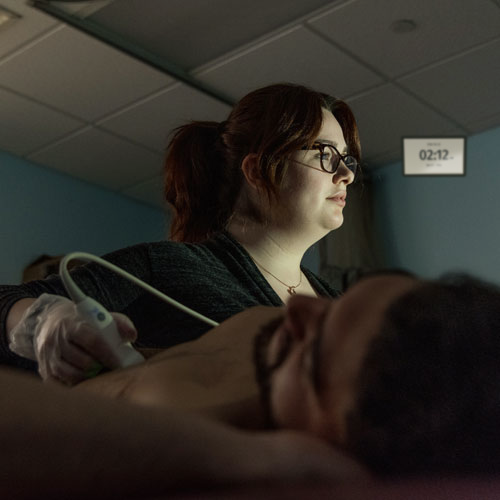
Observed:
2.12
